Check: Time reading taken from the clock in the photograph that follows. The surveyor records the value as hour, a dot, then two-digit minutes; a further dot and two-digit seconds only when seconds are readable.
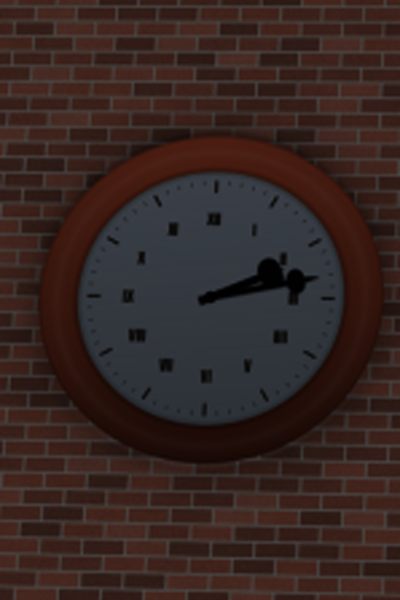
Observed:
2.13
